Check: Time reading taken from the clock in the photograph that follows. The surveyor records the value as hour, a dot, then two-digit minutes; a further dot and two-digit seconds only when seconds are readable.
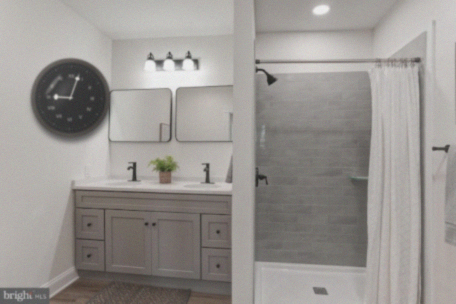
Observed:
9.03
